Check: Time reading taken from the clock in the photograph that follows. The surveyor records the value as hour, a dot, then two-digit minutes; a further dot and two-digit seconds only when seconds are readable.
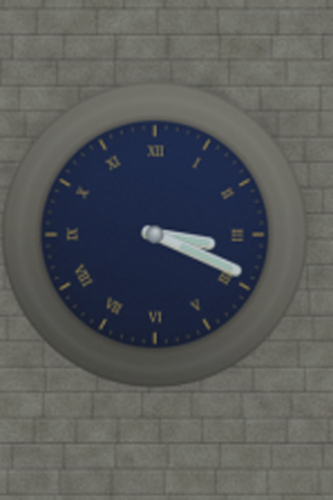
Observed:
3.19
